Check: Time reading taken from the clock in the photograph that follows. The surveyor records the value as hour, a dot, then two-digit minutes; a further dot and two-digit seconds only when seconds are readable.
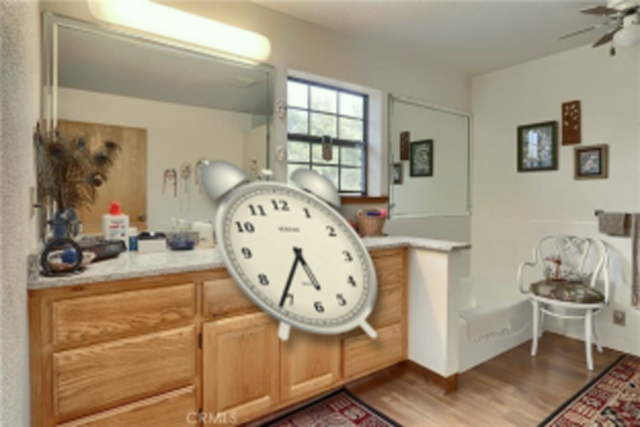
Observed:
5.36
